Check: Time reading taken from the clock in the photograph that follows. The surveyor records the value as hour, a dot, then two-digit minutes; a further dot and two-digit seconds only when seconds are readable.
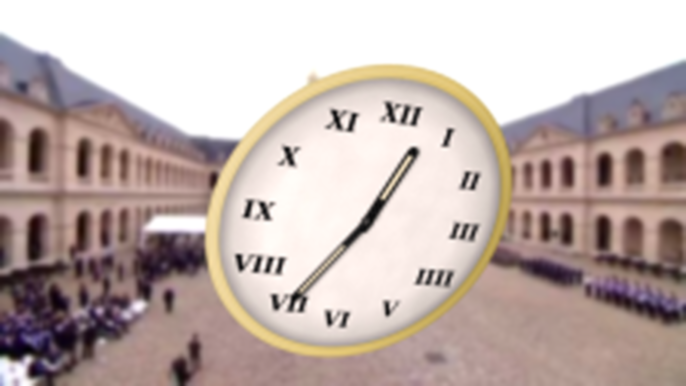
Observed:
12.35
